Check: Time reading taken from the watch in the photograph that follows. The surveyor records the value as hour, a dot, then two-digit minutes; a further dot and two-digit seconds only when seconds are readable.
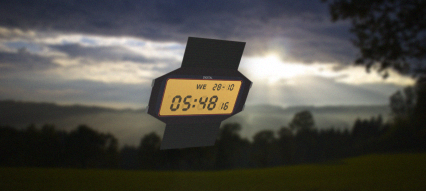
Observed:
5.48.16
